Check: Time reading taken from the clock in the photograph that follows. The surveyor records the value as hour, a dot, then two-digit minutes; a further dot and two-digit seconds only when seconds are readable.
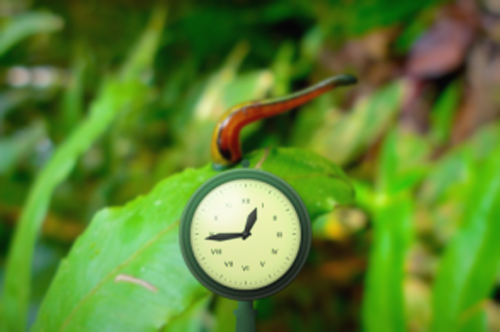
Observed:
12.44
